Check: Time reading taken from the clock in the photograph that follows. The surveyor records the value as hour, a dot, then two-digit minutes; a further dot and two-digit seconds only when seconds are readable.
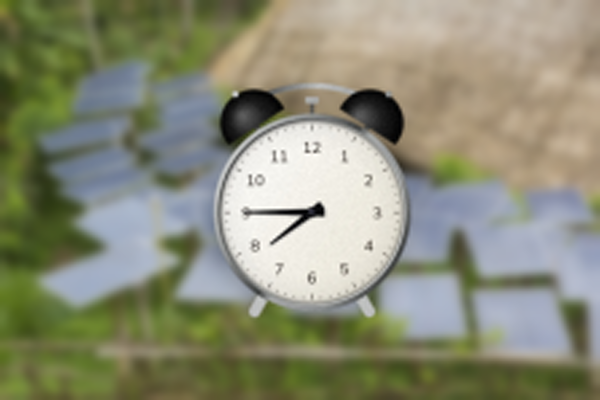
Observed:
7.45
